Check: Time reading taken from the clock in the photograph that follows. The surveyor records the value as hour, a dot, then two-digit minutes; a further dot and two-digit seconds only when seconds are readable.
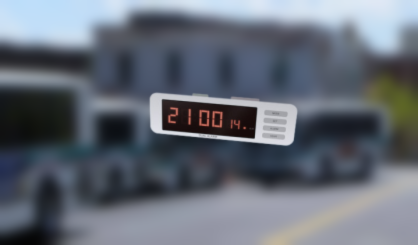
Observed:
21.00.14
